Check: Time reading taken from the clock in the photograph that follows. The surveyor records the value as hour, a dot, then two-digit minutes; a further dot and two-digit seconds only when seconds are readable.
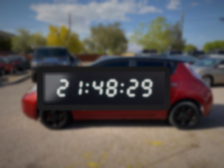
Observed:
21.48.29
